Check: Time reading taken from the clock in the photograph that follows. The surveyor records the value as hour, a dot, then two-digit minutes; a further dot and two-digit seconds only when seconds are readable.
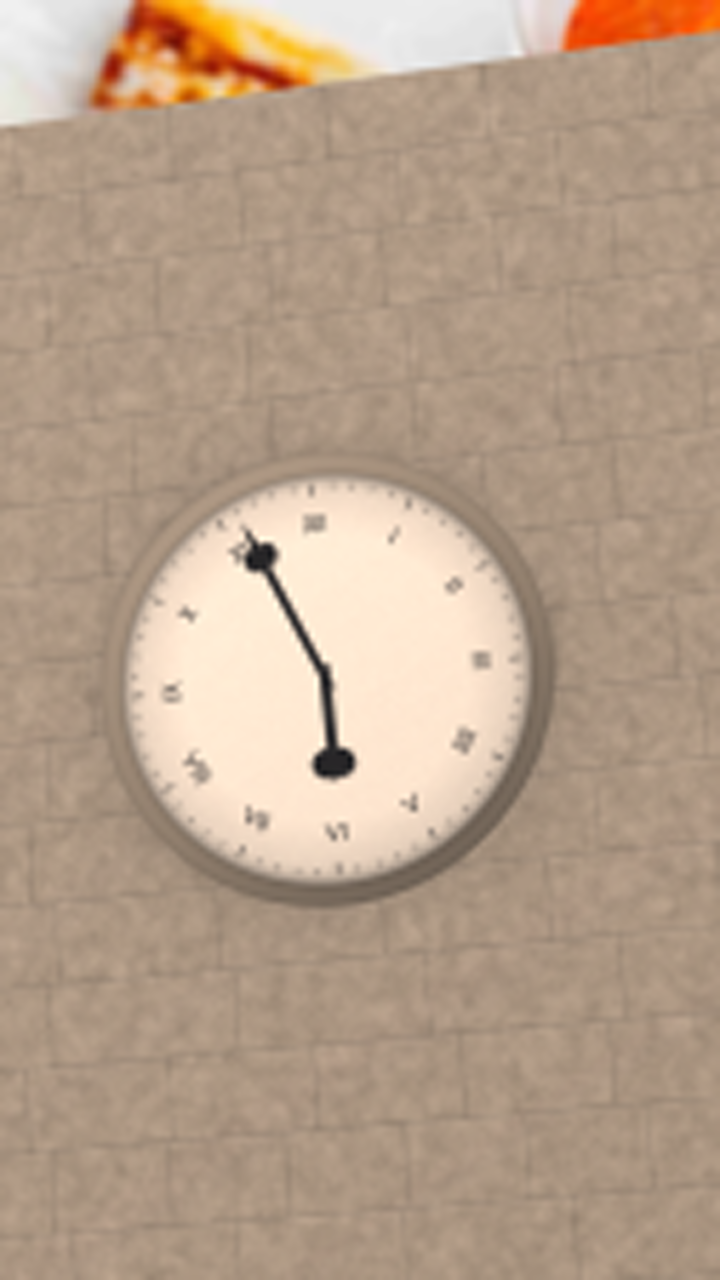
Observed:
5.56
